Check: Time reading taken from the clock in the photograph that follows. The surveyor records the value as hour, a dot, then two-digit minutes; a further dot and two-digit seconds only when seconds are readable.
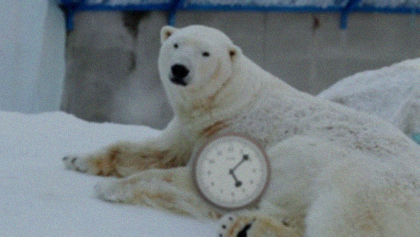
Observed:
5.08
